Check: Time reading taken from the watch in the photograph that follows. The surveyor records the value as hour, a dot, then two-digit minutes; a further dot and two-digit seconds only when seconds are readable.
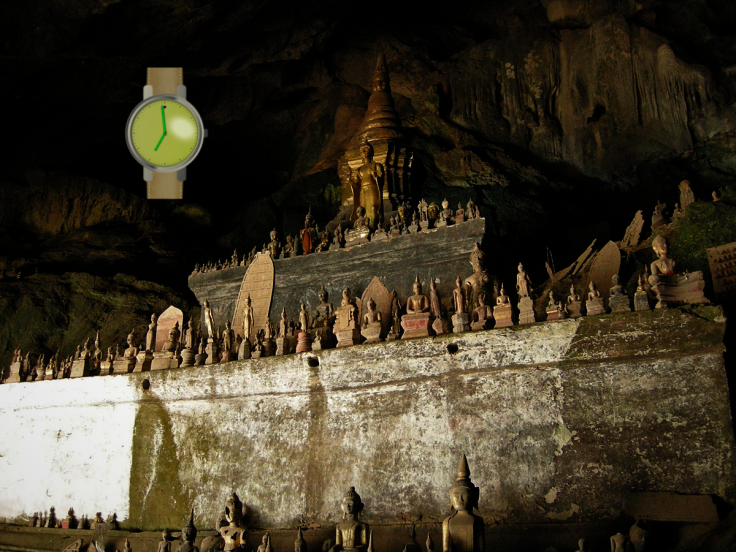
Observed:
6.59
